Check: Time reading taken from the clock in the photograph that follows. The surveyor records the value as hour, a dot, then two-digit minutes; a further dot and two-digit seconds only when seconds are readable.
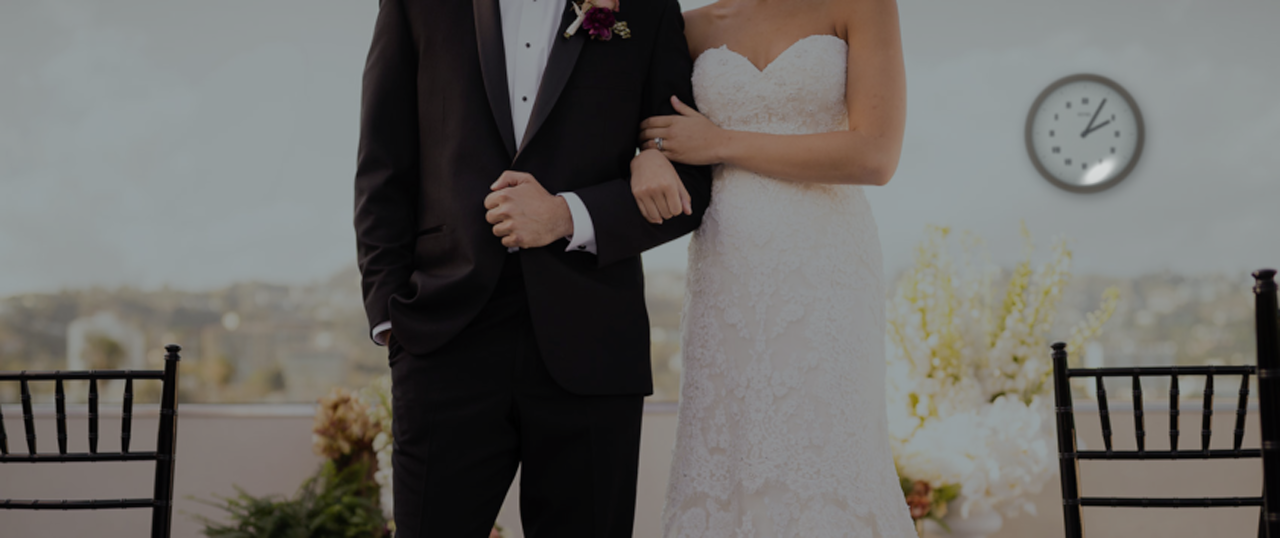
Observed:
2.05
